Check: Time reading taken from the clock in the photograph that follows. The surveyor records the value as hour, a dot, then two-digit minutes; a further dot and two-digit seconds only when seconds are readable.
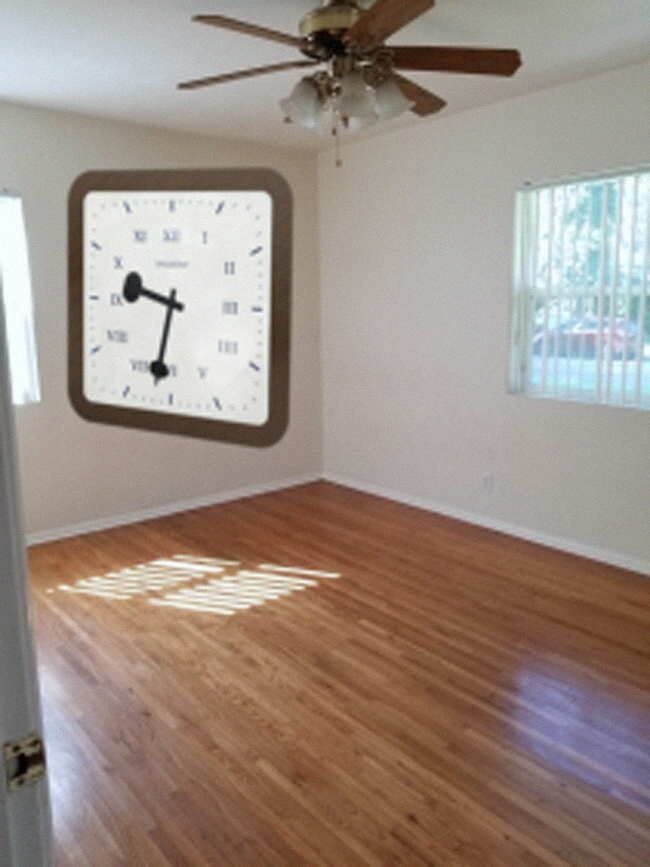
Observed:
9.32
